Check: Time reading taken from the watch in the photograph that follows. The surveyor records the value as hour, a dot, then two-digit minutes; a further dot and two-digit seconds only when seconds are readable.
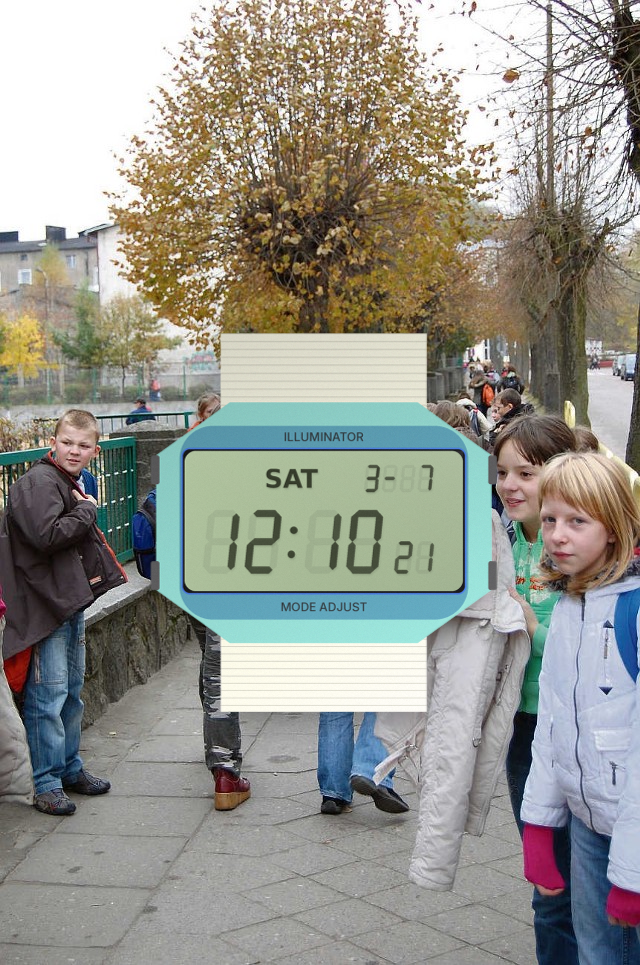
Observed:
12.10.21
